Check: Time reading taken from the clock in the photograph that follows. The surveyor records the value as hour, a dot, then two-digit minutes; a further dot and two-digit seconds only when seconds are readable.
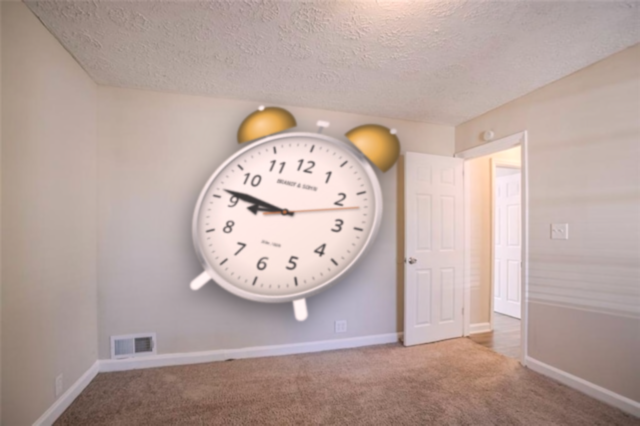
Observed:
8.46.12
